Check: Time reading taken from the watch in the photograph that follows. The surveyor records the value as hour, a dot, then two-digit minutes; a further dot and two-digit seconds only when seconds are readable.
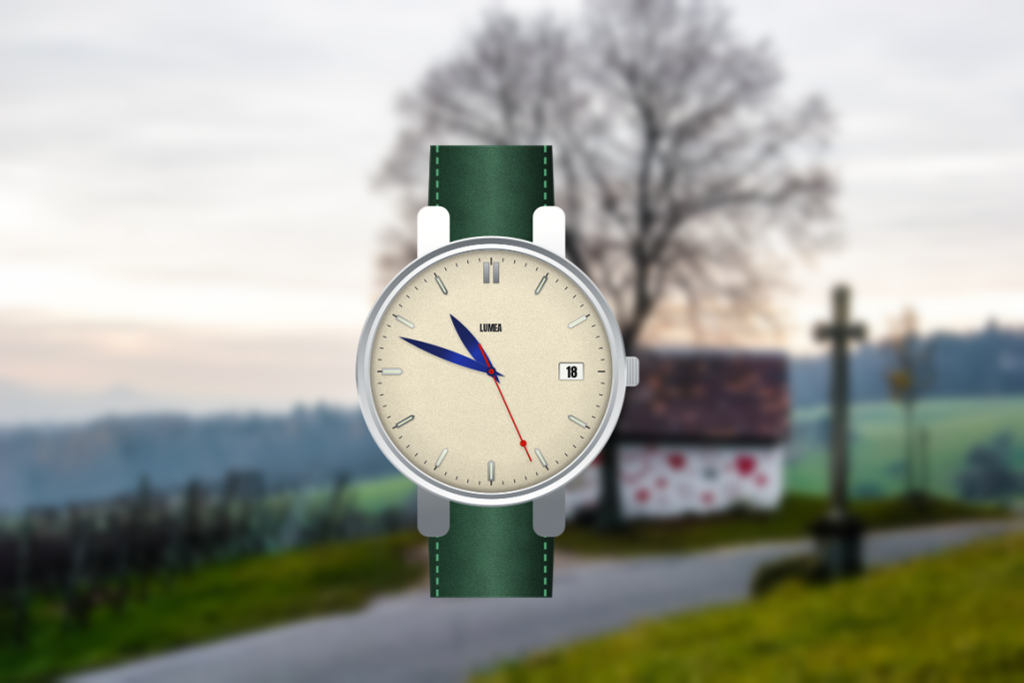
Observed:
10.48.26
